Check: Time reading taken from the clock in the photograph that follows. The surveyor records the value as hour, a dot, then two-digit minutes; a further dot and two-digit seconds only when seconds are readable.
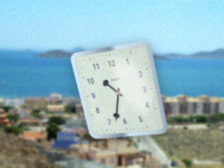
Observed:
10.33
